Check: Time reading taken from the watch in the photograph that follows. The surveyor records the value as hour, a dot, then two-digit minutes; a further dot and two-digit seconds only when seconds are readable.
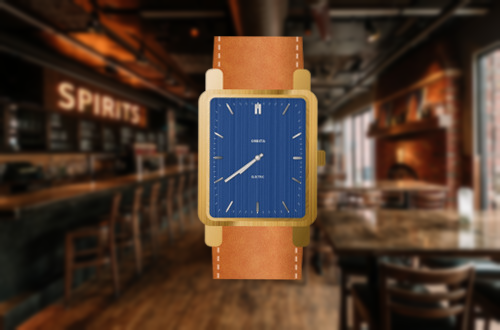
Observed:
7.39
